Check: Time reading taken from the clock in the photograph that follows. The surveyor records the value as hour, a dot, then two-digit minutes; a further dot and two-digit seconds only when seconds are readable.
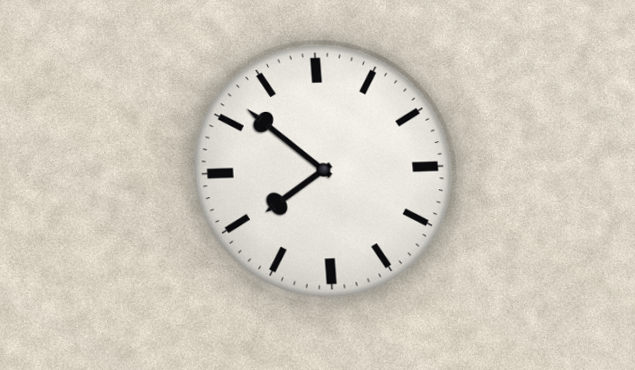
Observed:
7.52
